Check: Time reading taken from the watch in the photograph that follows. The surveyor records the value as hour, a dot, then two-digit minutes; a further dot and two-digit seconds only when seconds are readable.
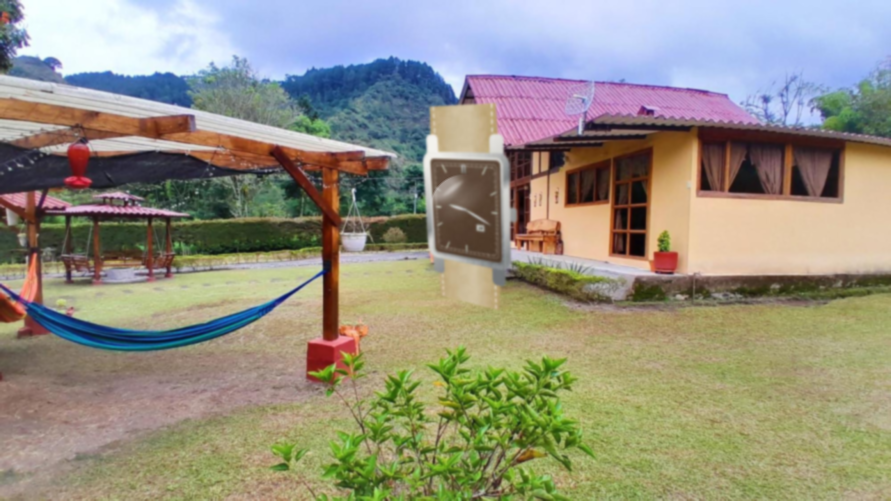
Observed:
9.19
